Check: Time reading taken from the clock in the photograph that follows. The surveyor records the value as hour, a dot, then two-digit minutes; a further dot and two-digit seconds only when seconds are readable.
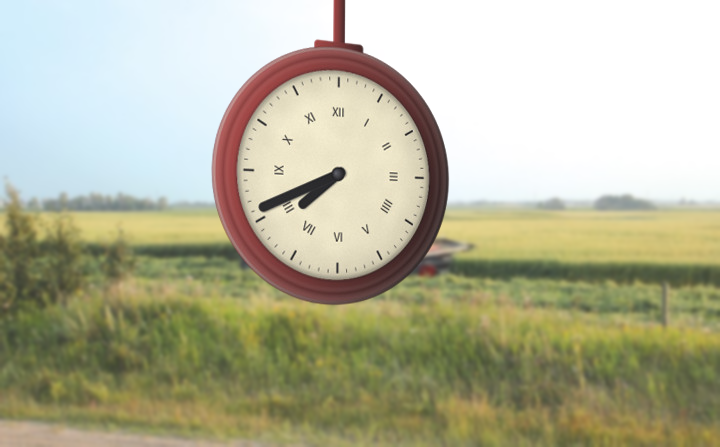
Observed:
7.41
